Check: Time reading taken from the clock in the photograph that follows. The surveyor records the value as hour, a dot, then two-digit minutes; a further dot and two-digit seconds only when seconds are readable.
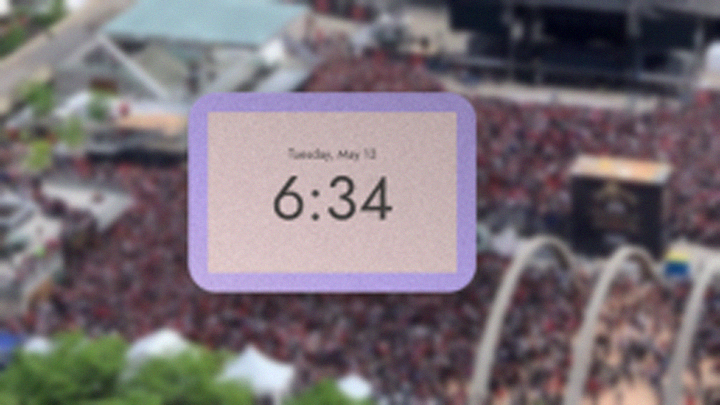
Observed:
6.34
